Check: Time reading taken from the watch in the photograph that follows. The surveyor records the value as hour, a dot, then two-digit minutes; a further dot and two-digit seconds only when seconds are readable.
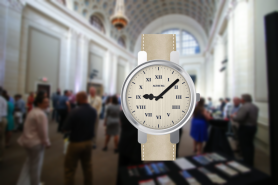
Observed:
9.08
